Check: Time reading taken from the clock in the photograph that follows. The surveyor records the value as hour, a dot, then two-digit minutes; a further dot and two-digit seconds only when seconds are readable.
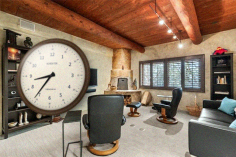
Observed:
8.36
